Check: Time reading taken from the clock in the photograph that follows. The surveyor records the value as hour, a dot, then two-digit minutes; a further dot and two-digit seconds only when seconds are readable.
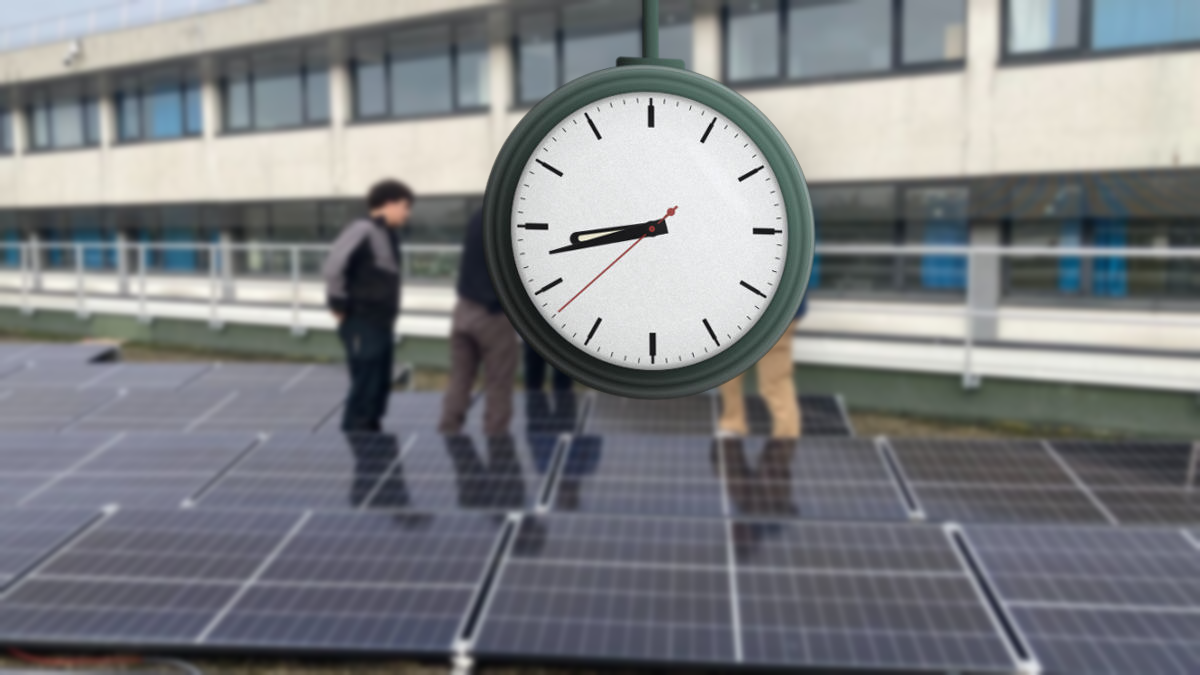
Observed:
8.42.38
